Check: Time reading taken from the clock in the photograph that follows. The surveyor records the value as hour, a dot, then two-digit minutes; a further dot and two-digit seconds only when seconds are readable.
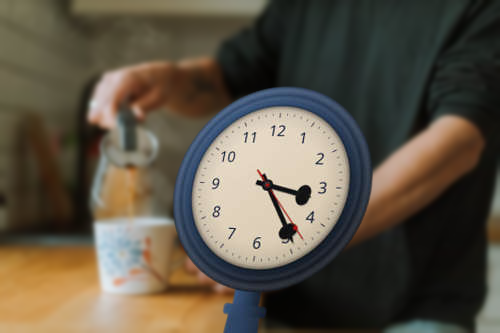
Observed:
3.24.23
